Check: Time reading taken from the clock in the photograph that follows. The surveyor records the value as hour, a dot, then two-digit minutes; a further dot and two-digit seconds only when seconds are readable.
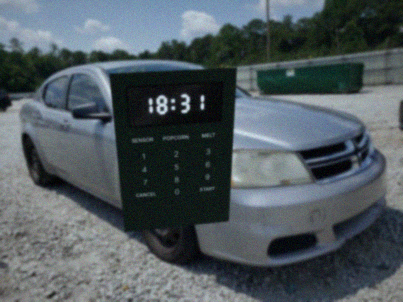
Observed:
18.31
